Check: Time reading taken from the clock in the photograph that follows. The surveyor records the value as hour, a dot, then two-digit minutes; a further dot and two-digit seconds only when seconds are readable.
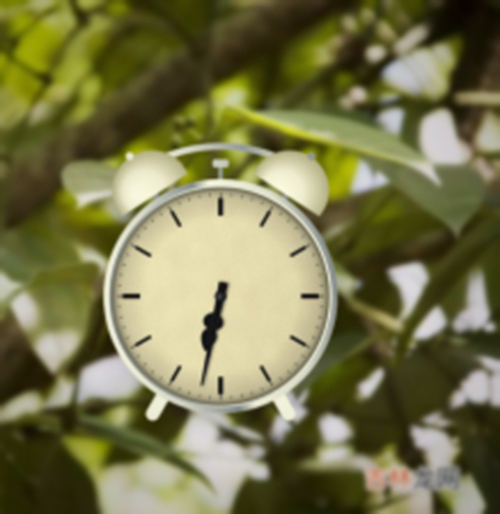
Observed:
6.32
